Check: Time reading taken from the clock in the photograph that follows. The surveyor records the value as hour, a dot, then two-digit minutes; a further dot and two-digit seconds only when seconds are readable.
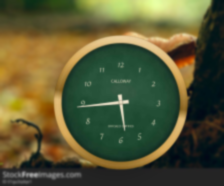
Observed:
5.44
